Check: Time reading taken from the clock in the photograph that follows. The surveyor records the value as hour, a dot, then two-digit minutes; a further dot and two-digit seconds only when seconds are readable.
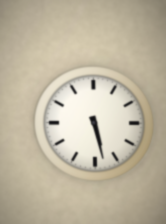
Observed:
5.28
